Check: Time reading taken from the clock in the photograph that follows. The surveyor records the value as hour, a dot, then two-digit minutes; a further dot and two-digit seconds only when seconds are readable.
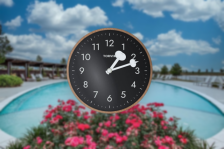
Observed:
1.12
